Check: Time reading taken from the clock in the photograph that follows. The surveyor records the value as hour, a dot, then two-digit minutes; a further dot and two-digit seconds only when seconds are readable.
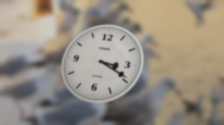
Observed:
3.19
